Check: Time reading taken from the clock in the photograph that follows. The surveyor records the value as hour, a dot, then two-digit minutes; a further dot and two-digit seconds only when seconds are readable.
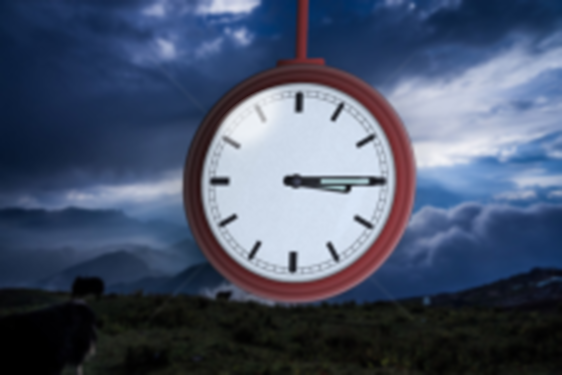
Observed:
3.15
